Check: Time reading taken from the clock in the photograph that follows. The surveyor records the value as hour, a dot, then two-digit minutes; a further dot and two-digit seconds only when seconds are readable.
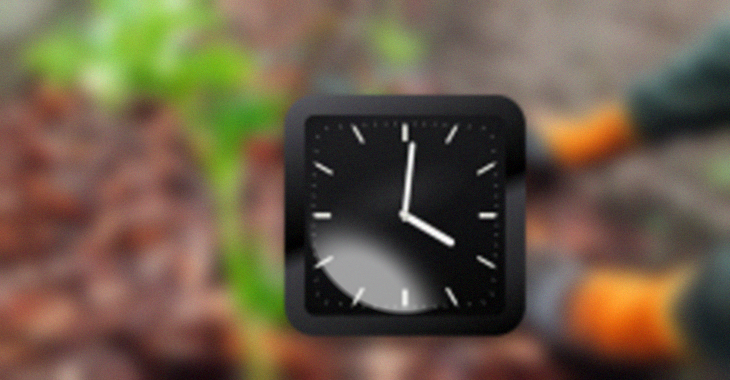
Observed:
4.01
